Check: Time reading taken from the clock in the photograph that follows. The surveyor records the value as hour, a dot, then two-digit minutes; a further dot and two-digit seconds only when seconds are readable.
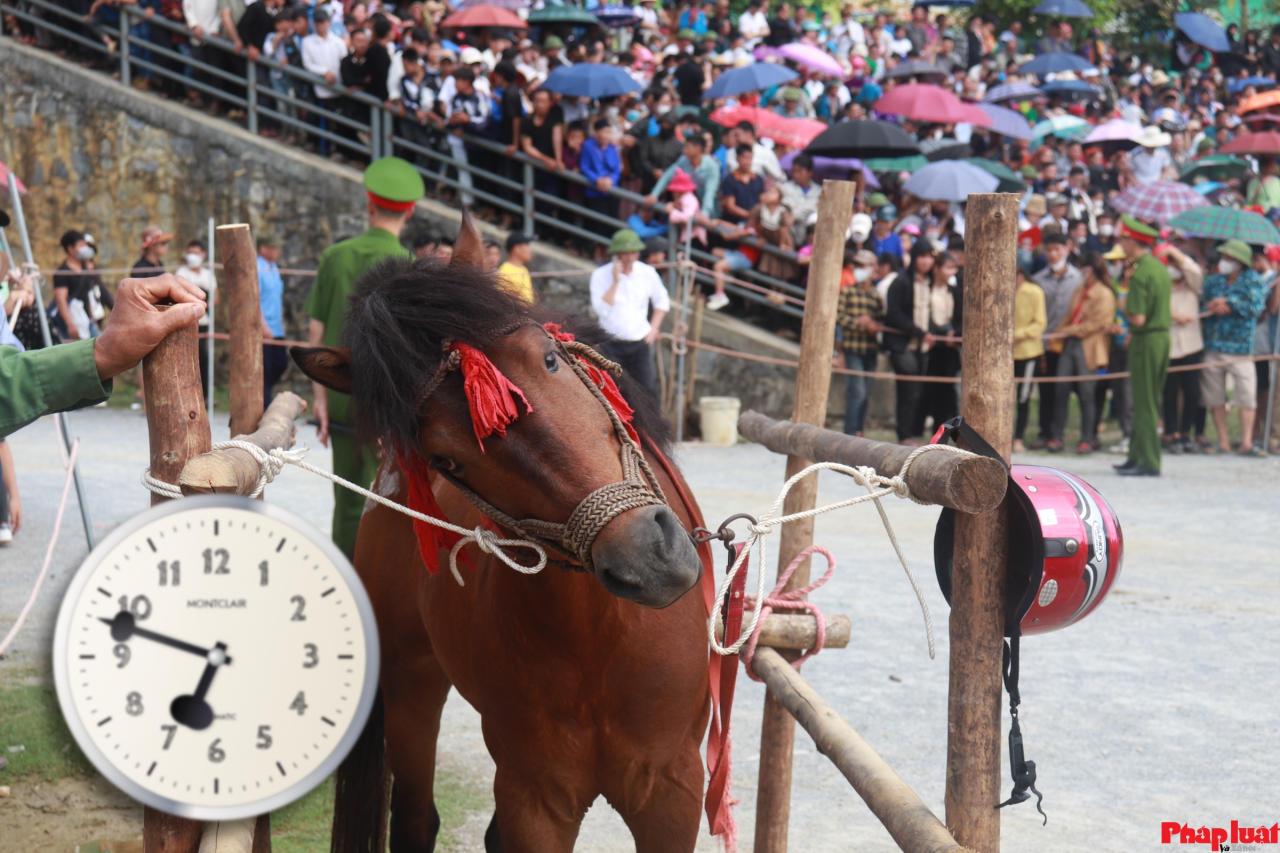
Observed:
6.48
